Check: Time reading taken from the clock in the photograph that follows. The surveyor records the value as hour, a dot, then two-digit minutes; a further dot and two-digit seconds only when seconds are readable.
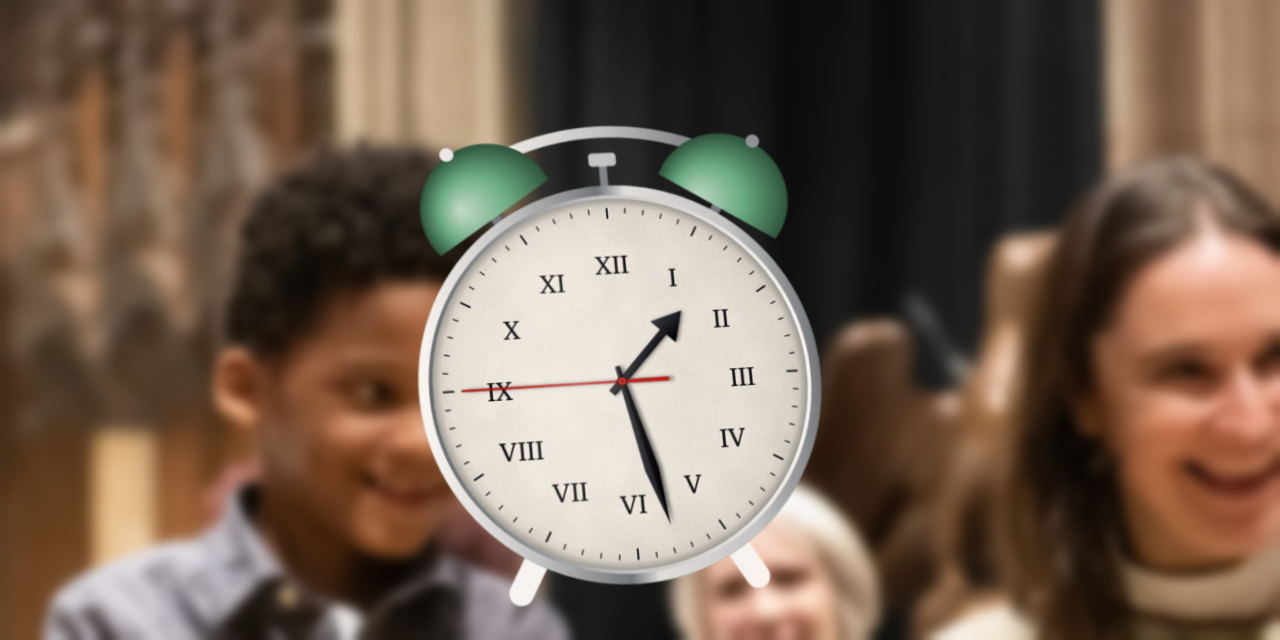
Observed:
1.27.45
